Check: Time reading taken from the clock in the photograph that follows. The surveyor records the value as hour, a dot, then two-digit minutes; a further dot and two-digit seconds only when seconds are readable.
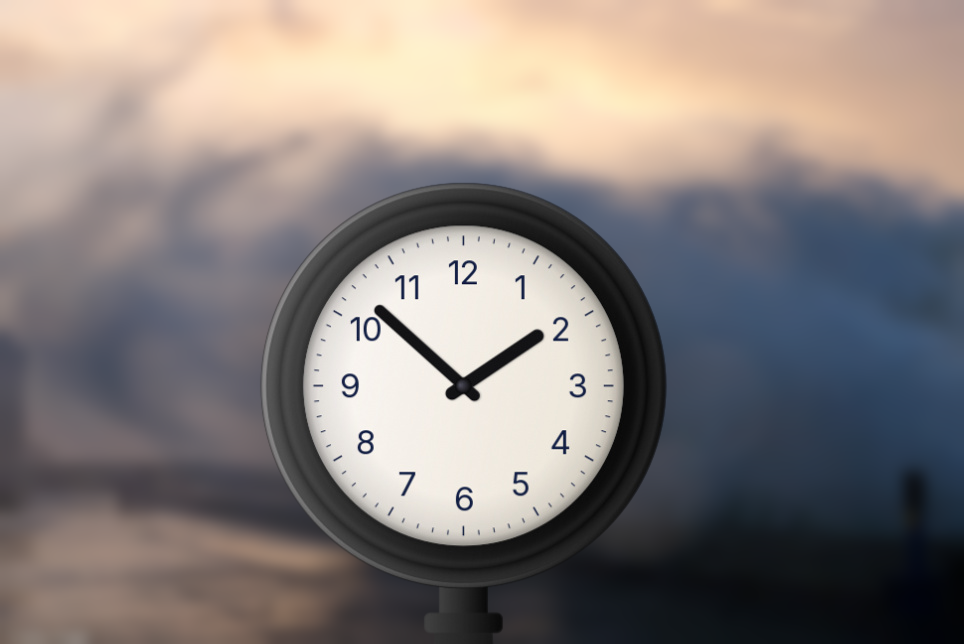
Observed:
1.52
